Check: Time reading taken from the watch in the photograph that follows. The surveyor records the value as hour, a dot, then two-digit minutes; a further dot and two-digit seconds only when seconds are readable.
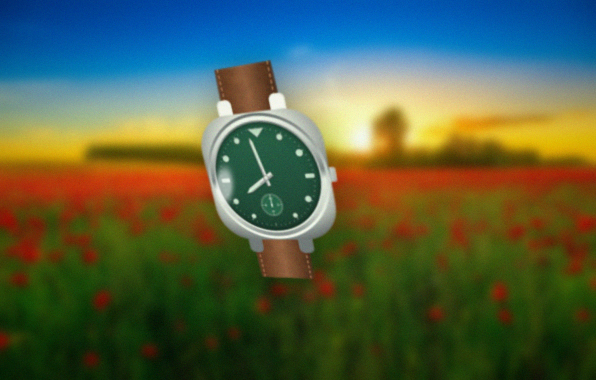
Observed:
7.58
